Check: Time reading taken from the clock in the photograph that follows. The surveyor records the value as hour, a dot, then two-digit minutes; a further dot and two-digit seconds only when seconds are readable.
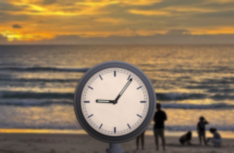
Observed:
9.06
